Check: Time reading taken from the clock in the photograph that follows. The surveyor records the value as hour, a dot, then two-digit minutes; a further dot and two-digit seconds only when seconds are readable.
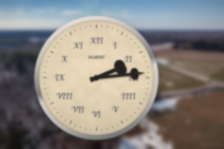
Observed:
2.14
